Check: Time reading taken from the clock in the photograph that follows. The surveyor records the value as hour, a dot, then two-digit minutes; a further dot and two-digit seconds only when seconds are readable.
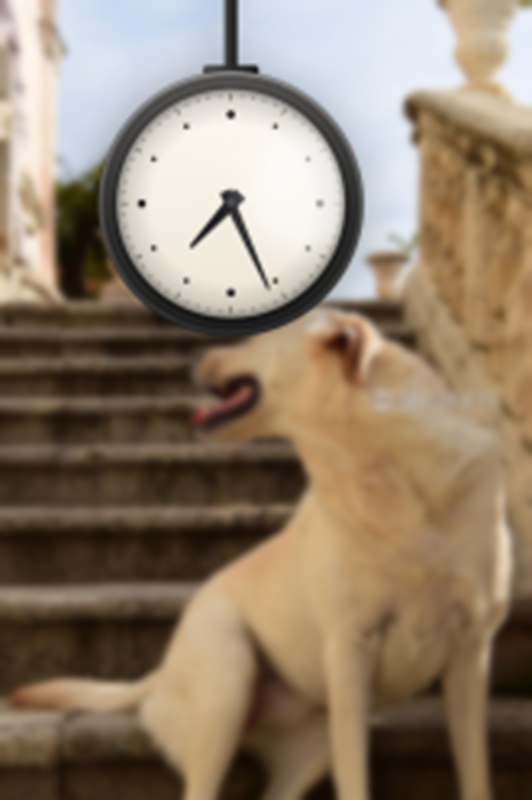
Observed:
7.26
